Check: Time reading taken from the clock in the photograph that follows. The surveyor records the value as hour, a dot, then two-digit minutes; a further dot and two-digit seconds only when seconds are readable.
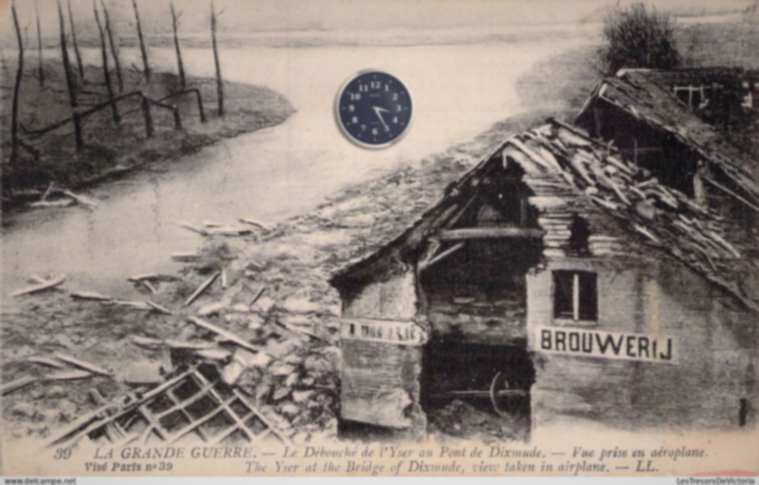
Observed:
3.25
